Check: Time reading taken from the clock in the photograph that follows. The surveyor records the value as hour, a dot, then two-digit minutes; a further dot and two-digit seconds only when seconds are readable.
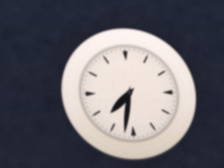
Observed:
7.32
